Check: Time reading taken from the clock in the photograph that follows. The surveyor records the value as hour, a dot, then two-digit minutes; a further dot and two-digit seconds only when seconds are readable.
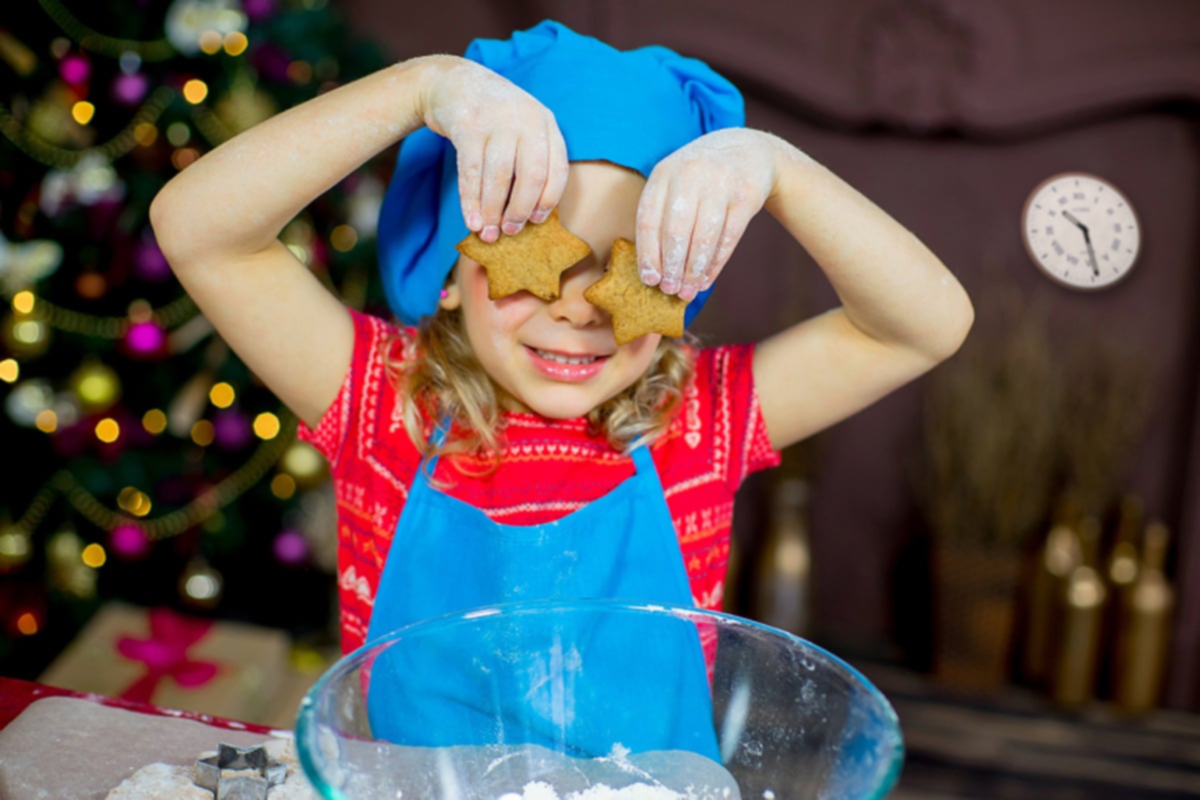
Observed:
10.29
